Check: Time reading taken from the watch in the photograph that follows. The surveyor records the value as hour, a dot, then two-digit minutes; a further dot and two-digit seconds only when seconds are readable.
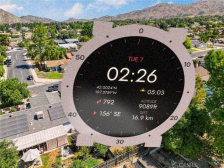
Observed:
2.26
